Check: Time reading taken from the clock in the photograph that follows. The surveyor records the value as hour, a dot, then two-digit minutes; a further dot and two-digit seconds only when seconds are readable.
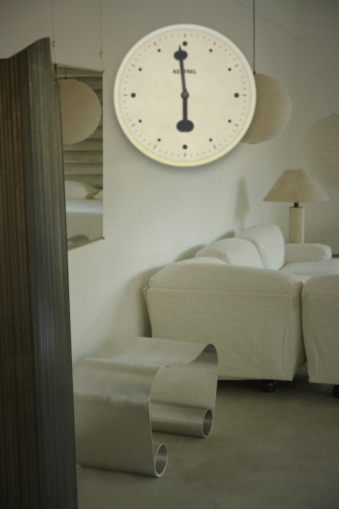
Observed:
5.59
